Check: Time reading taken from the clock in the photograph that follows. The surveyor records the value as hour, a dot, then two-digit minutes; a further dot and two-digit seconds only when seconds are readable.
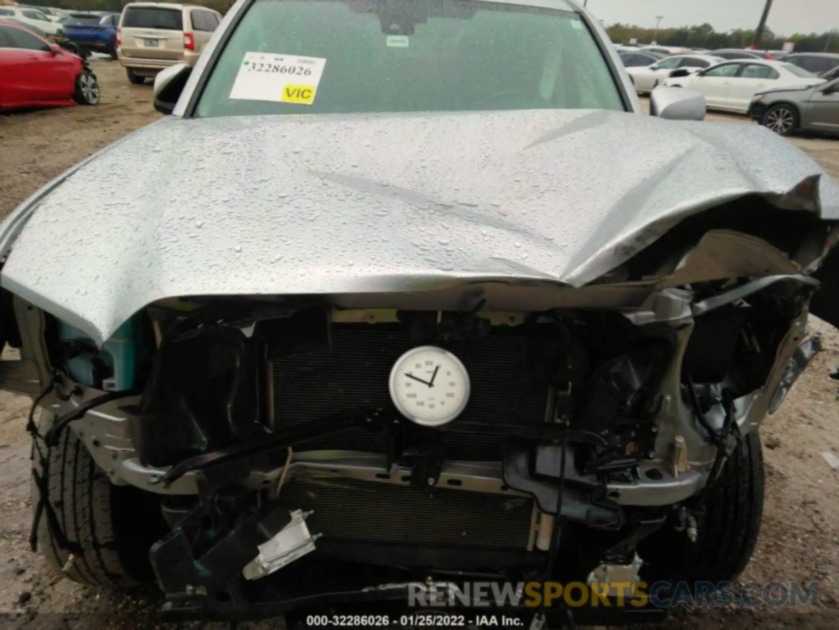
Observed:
12.49
